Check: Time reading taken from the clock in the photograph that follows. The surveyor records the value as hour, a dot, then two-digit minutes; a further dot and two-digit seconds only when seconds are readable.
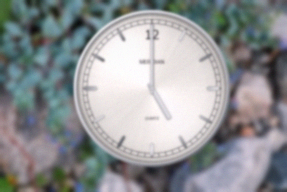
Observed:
5.00
